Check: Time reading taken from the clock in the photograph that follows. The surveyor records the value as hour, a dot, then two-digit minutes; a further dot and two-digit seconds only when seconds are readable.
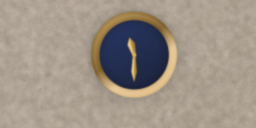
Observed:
11.30
